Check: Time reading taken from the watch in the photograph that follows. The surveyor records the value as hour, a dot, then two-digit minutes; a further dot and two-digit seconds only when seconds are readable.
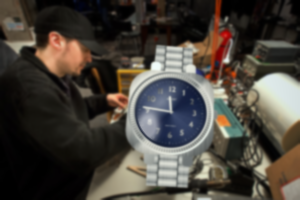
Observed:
11.46
